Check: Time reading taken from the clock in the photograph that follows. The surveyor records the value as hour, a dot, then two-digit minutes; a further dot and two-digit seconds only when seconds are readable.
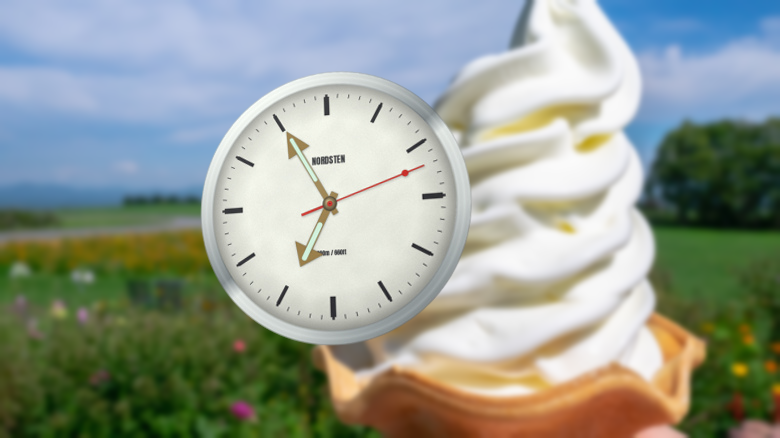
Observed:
6.55.12
